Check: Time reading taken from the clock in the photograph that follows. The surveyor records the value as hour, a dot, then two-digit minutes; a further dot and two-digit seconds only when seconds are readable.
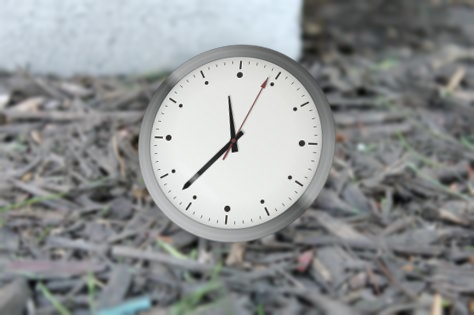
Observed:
11.37.04
